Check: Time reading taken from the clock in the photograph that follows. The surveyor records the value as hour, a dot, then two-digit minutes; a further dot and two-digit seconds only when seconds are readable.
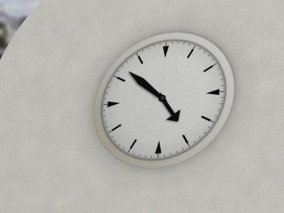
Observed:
4.52
